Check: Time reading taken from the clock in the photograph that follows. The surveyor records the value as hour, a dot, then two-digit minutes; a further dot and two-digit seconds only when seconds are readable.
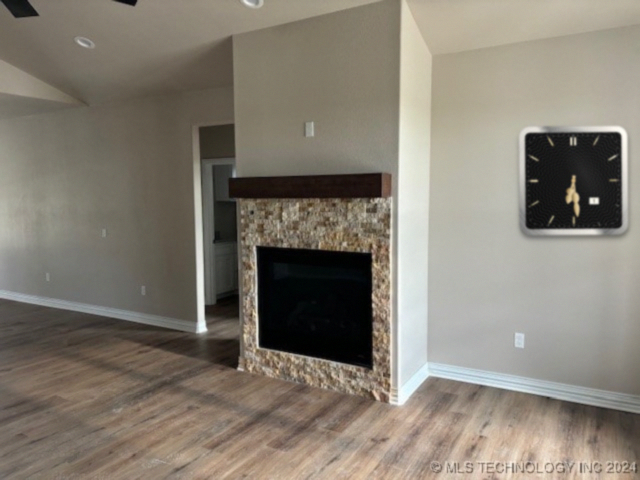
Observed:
6.29
